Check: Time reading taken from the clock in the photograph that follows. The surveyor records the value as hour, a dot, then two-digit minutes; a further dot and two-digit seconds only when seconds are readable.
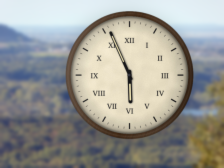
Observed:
5.56
